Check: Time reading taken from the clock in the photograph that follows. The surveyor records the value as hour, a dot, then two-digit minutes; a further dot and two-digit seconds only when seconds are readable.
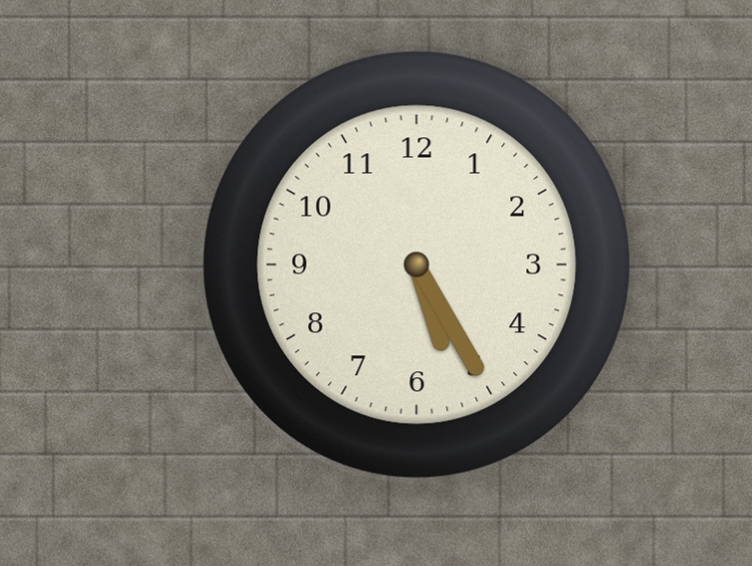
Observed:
5.25
